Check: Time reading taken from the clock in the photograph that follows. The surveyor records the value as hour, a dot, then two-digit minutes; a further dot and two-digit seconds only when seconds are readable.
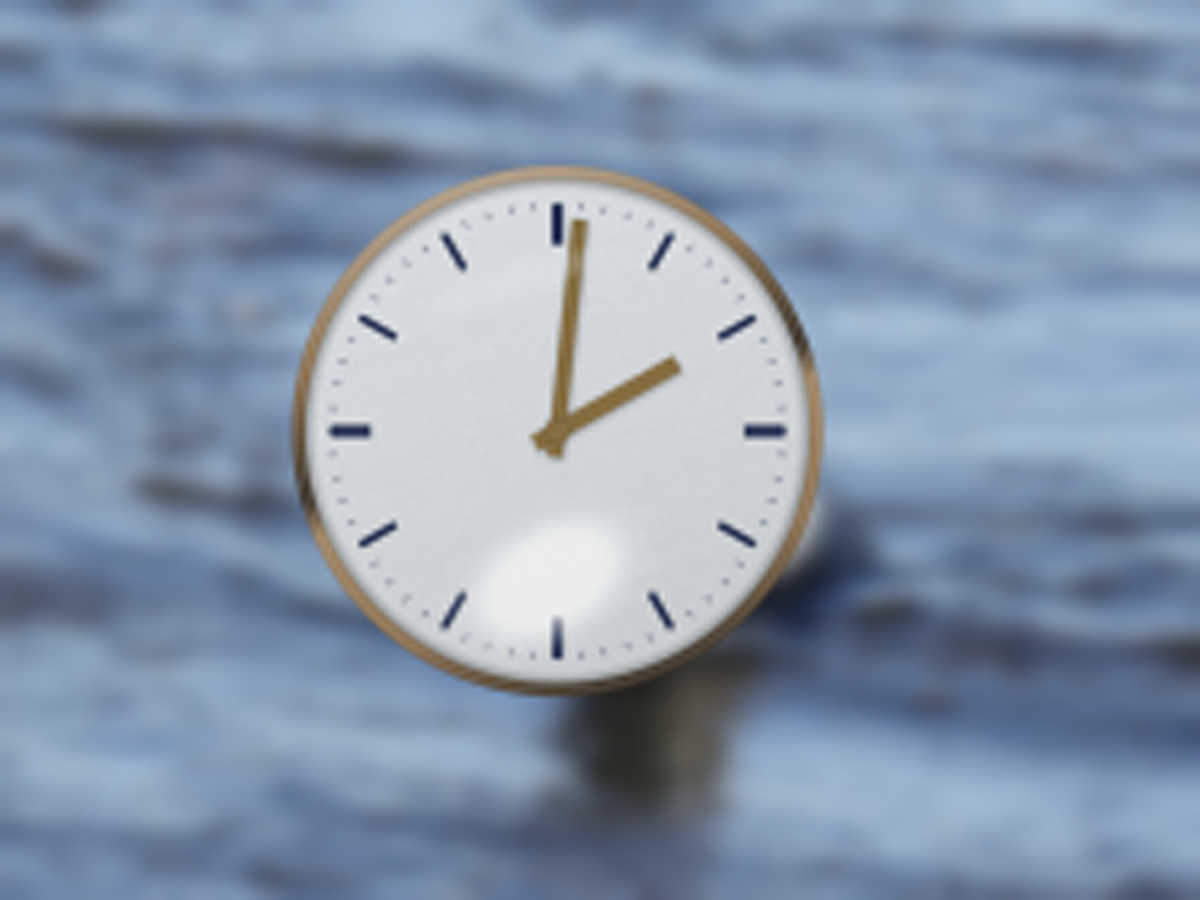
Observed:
2.01
